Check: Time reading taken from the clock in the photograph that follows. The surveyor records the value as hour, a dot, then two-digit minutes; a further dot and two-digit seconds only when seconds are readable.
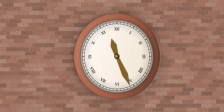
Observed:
11.26
